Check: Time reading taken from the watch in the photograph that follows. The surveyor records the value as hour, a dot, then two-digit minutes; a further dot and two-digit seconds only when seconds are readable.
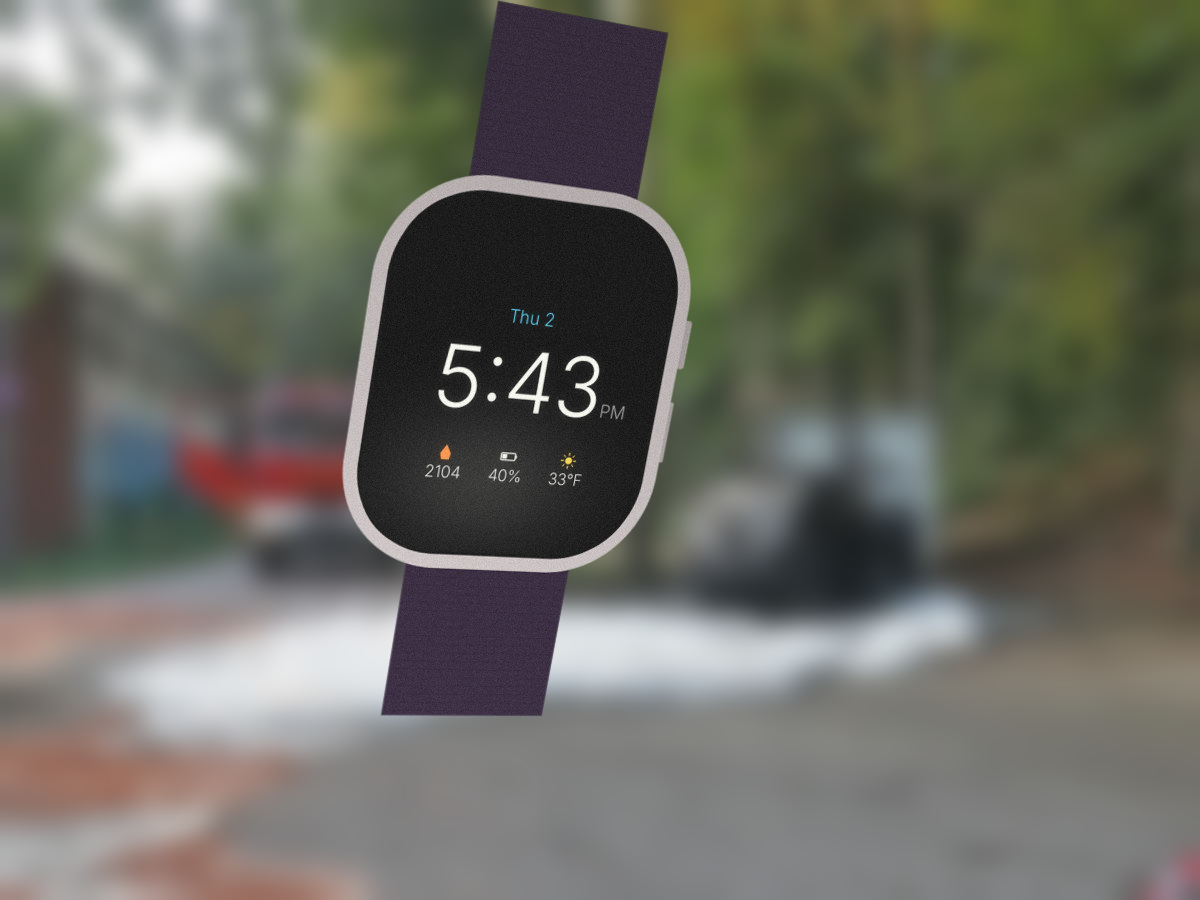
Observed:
5.43
